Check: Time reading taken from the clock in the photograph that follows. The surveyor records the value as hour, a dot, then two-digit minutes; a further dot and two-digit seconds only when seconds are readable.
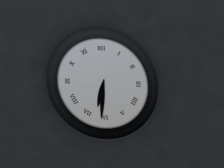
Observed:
6.31
